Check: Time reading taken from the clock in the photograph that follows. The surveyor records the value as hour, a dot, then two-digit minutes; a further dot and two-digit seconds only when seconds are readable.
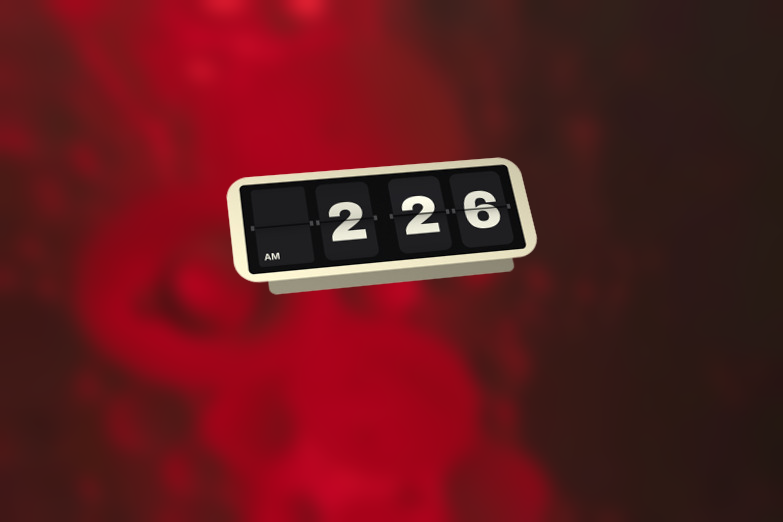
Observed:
2.26
